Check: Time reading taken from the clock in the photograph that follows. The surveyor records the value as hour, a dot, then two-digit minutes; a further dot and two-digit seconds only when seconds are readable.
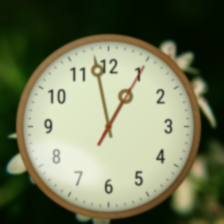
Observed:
12.58.05
